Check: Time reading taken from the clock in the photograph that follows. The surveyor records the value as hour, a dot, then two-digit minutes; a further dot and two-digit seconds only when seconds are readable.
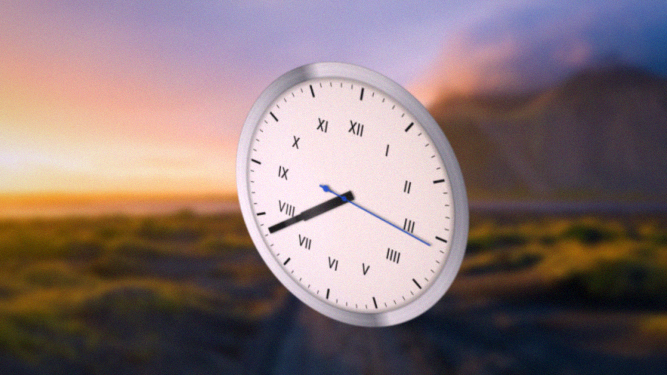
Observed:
7.38.16
